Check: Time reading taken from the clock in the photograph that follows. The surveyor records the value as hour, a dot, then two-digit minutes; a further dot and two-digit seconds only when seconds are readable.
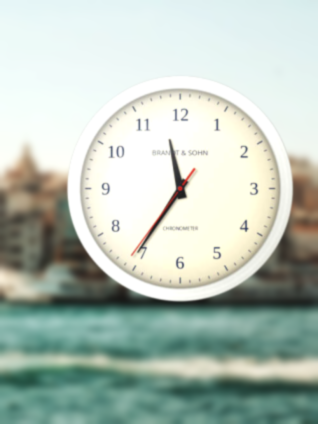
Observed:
11.35.36
